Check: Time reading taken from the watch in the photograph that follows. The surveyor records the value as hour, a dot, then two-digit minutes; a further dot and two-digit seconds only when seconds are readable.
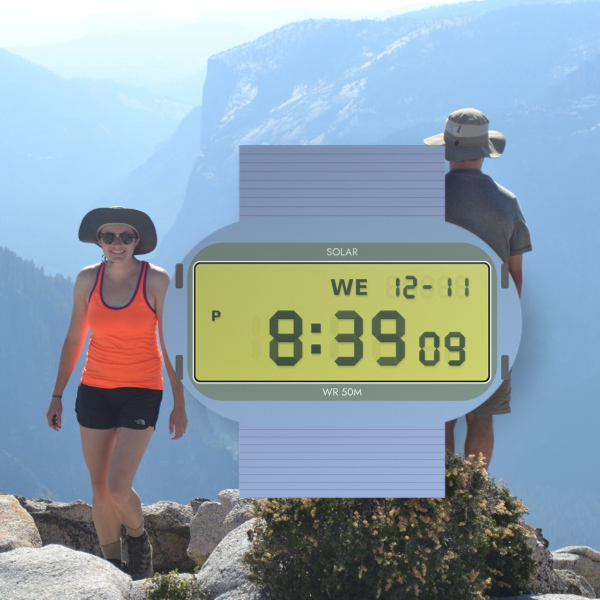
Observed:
8.39.09
